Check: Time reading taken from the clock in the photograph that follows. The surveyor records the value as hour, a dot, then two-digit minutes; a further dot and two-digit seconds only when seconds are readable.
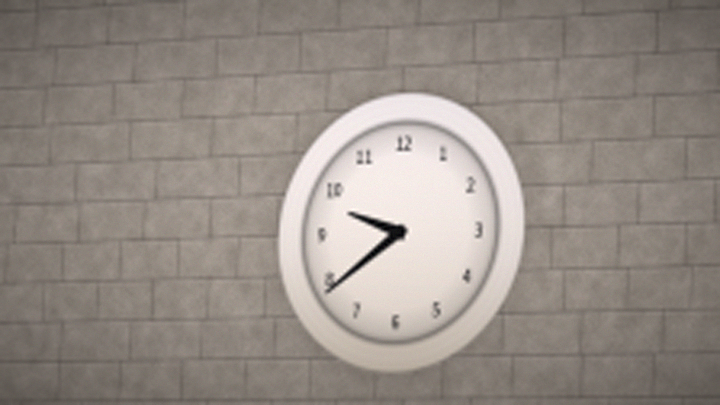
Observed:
9.39
